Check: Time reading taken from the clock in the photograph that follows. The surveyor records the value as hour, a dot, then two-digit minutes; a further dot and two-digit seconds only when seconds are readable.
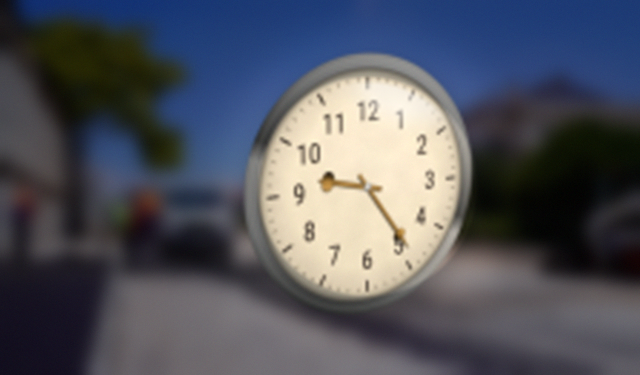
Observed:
9.24
